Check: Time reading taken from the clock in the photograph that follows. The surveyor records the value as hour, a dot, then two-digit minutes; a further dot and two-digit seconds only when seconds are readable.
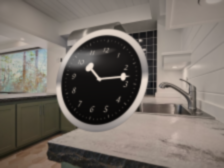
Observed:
10.13
